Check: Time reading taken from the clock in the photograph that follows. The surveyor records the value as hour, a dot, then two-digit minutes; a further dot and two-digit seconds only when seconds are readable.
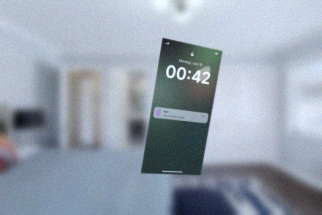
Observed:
0.42
